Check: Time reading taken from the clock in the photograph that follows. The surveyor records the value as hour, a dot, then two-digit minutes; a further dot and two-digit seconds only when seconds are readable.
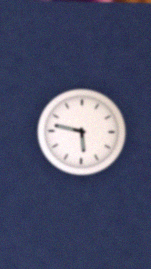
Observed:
5.47
